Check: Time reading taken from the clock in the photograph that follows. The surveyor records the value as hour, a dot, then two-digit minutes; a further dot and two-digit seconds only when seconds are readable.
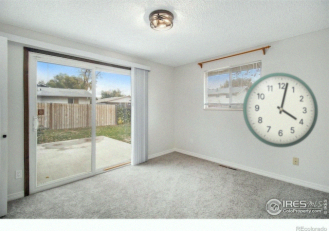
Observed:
4.02
